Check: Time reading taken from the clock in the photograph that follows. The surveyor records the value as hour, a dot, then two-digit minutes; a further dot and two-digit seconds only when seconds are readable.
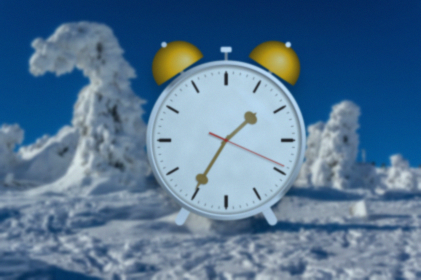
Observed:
1.35.19
